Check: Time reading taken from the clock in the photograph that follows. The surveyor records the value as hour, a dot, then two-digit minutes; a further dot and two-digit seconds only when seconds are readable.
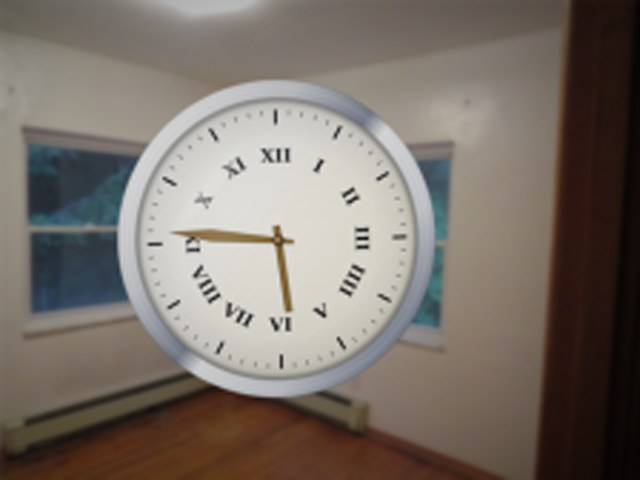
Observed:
5.46
